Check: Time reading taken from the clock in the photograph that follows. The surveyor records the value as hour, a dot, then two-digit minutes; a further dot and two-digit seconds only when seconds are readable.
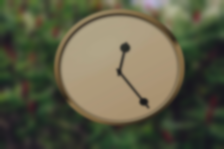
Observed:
12.24
